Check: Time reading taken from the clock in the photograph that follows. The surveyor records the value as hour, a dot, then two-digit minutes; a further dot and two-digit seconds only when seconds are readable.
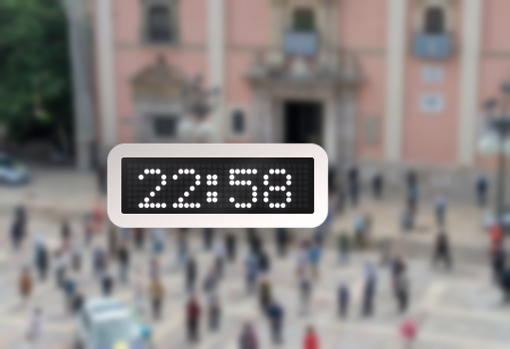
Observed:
22.58
